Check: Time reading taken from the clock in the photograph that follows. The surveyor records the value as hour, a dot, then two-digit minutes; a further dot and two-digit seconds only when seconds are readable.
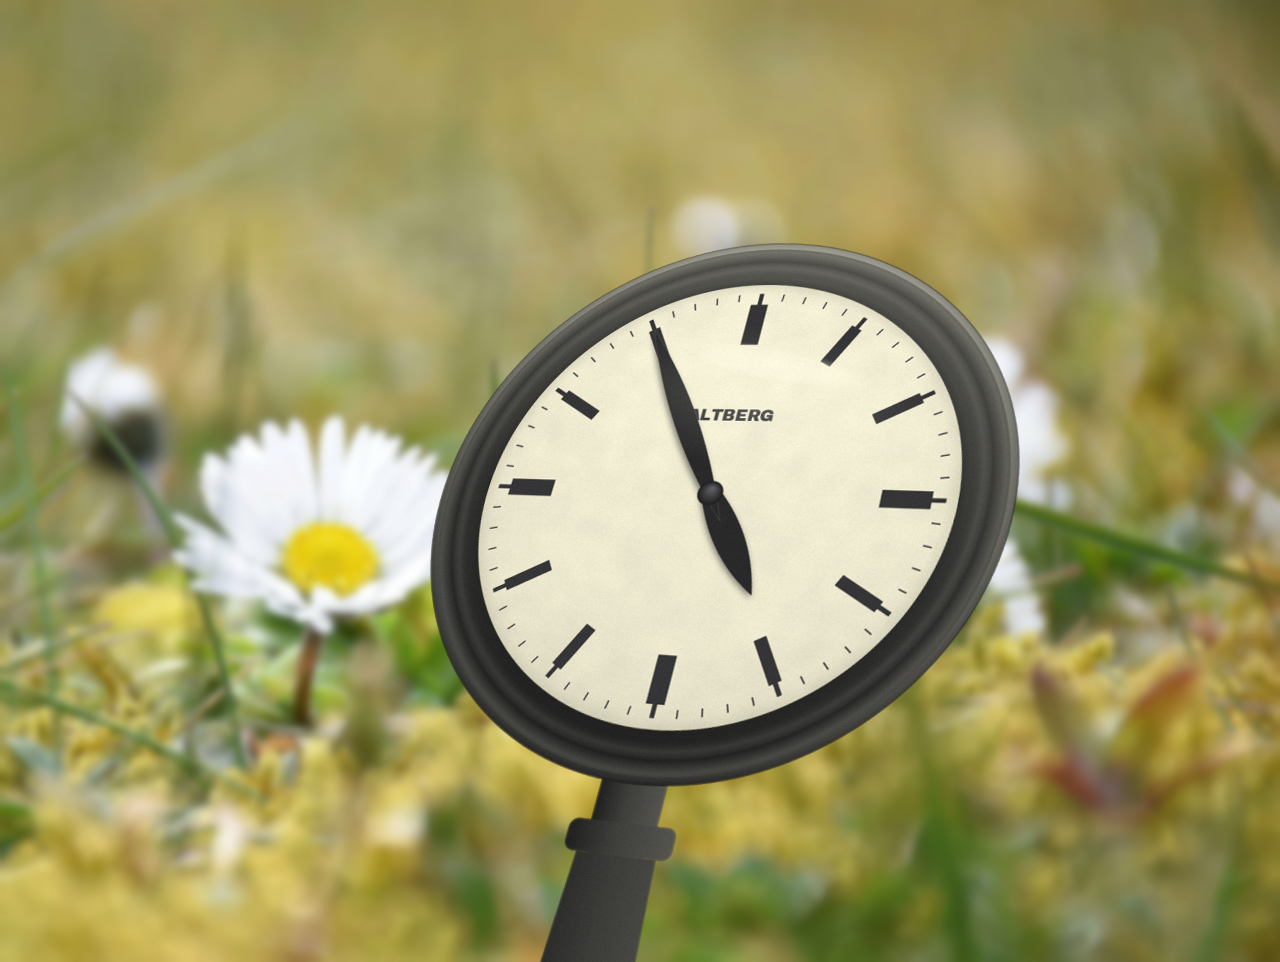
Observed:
4.55
